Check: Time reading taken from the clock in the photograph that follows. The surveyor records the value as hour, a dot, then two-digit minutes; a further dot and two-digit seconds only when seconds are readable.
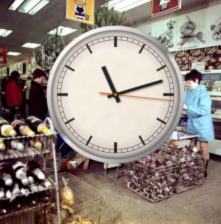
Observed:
11.12.16
